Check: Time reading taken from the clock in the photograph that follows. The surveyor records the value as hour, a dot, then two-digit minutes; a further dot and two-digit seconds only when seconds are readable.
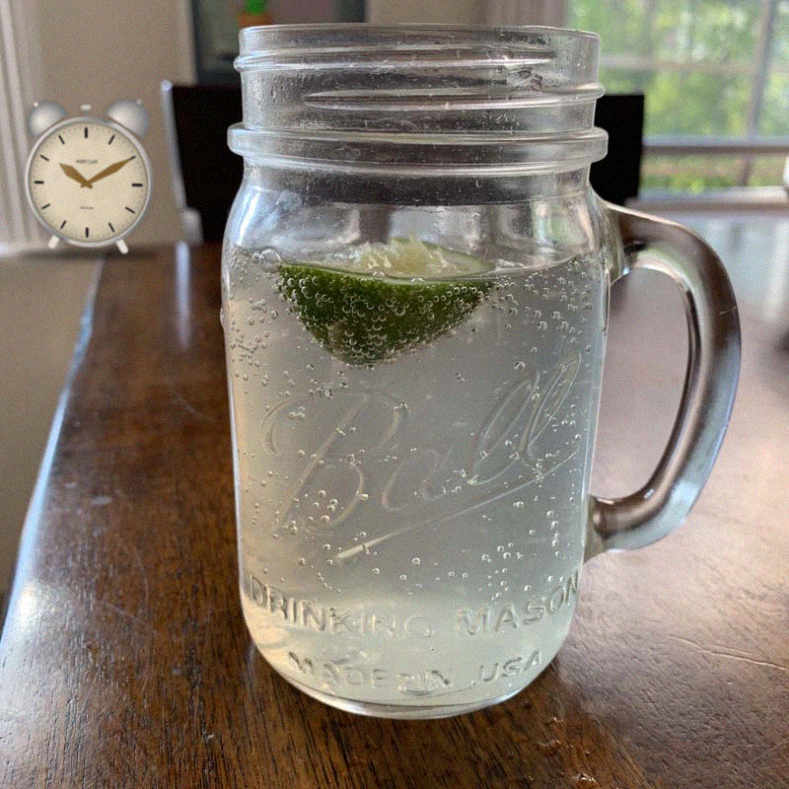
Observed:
10.10
